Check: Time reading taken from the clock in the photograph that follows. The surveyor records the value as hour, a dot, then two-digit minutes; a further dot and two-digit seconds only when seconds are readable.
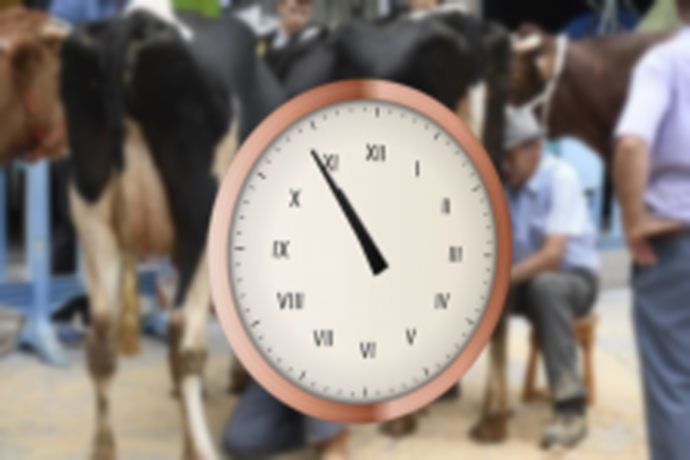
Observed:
10.54
